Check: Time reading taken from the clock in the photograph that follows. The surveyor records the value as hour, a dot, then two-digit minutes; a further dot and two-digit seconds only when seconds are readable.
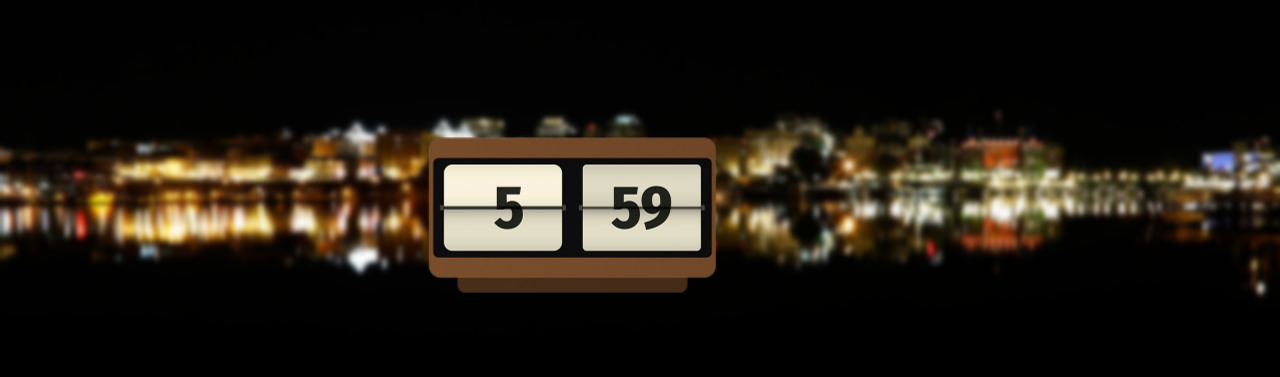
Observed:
5.59
